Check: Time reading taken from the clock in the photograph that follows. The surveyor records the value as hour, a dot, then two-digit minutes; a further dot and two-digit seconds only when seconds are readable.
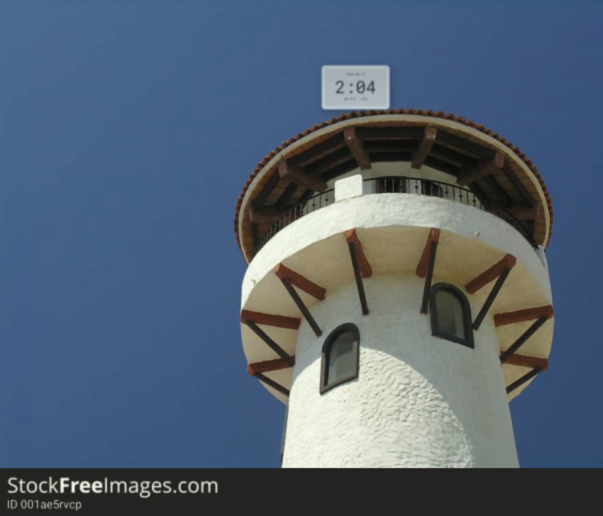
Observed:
2.04
